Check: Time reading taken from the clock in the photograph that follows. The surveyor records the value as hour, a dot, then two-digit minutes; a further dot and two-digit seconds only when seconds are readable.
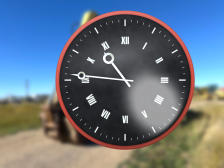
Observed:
10.46
